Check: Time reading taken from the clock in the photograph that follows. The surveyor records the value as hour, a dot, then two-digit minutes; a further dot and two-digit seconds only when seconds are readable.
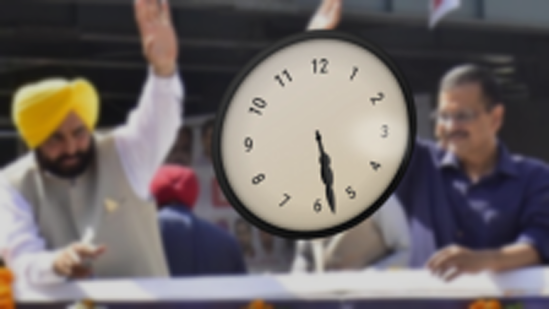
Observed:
5.28
